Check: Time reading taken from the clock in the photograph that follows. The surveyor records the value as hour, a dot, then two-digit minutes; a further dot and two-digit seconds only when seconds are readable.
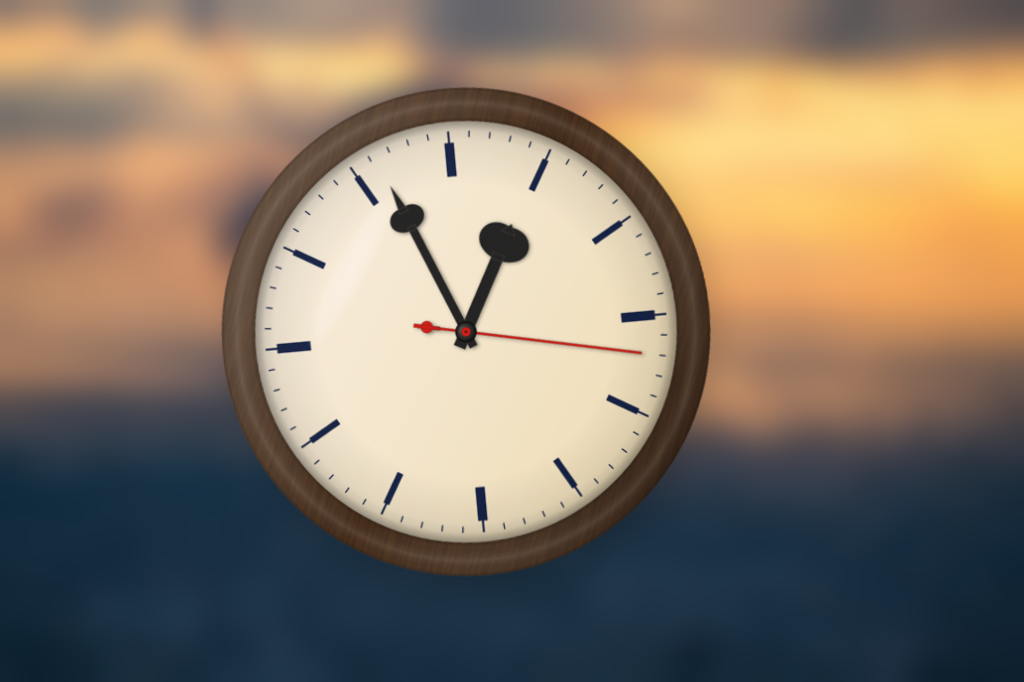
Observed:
12.56.17
